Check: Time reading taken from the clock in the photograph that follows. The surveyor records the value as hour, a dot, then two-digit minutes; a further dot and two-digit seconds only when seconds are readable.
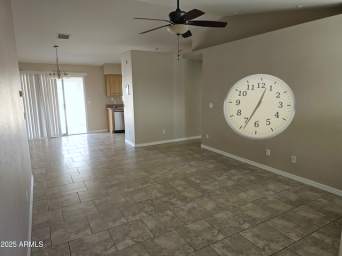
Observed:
12.34
